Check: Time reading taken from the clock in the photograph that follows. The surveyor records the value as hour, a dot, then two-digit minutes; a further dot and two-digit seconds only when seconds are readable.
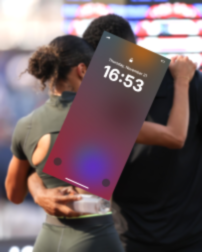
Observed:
16.53
